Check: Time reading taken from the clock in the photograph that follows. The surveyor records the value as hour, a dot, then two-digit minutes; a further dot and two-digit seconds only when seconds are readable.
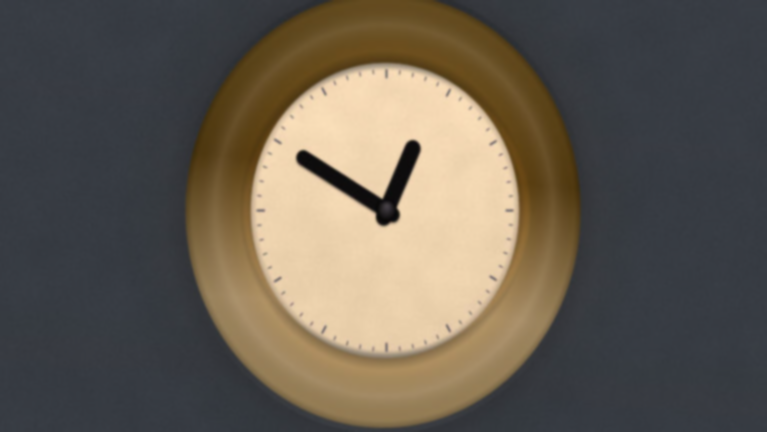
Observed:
12.50
